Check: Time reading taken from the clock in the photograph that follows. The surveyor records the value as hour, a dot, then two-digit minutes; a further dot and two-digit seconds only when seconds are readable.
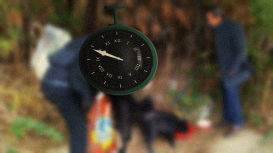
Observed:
9.49
